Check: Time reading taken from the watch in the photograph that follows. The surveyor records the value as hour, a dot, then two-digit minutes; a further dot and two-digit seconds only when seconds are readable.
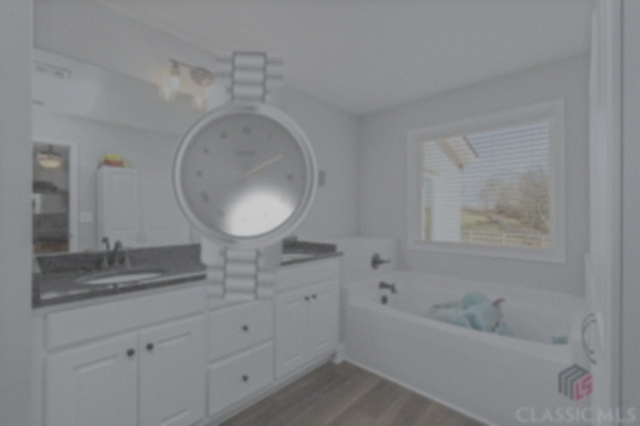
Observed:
2.10
